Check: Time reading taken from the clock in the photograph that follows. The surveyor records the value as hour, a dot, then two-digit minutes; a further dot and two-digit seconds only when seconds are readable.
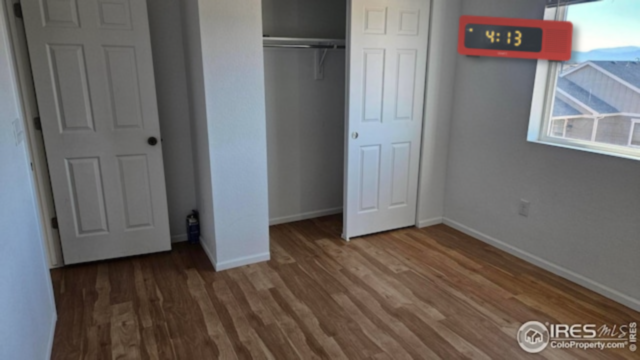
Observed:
4.13
